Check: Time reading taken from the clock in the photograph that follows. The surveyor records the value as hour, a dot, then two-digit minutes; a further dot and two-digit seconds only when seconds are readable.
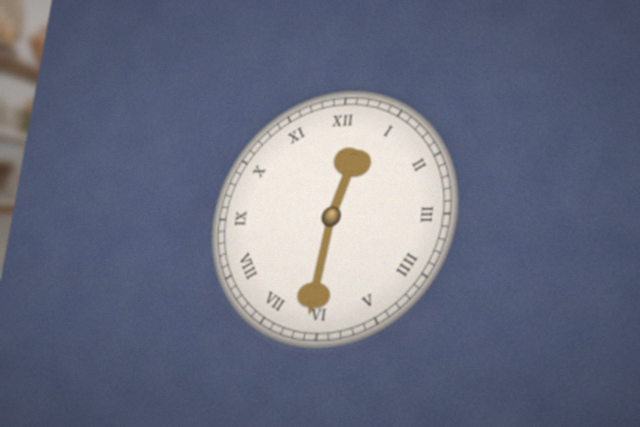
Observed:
12.31
